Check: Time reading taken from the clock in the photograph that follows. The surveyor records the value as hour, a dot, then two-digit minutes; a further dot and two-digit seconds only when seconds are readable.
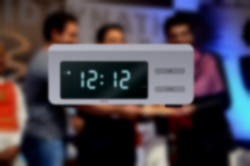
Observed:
12.12
